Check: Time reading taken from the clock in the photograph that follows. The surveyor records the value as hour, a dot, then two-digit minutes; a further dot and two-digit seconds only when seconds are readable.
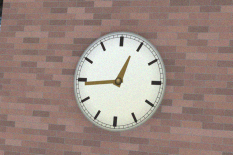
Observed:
12.44
